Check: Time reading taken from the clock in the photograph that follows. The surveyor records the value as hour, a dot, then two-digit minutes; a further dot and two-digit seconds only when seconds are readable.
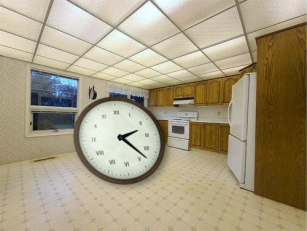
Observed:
2.23
